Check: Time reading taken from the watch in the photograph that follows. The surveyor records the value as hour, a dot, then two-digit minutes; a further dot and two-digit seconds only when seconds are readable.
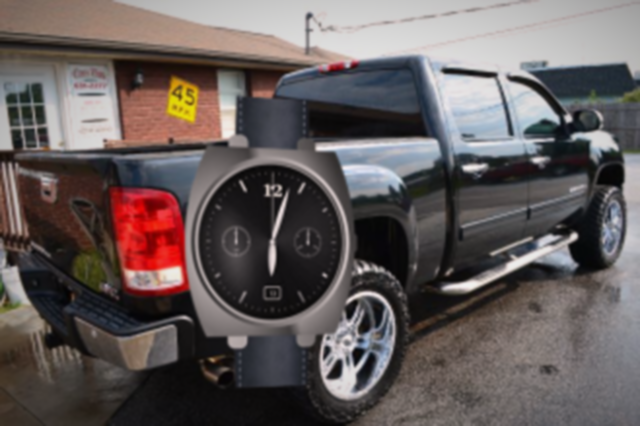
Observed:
6.03
